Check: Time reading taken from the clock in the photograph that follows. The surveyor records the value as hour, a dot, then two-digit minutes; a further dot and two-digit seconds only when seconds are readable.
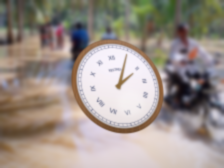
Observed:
2.05
